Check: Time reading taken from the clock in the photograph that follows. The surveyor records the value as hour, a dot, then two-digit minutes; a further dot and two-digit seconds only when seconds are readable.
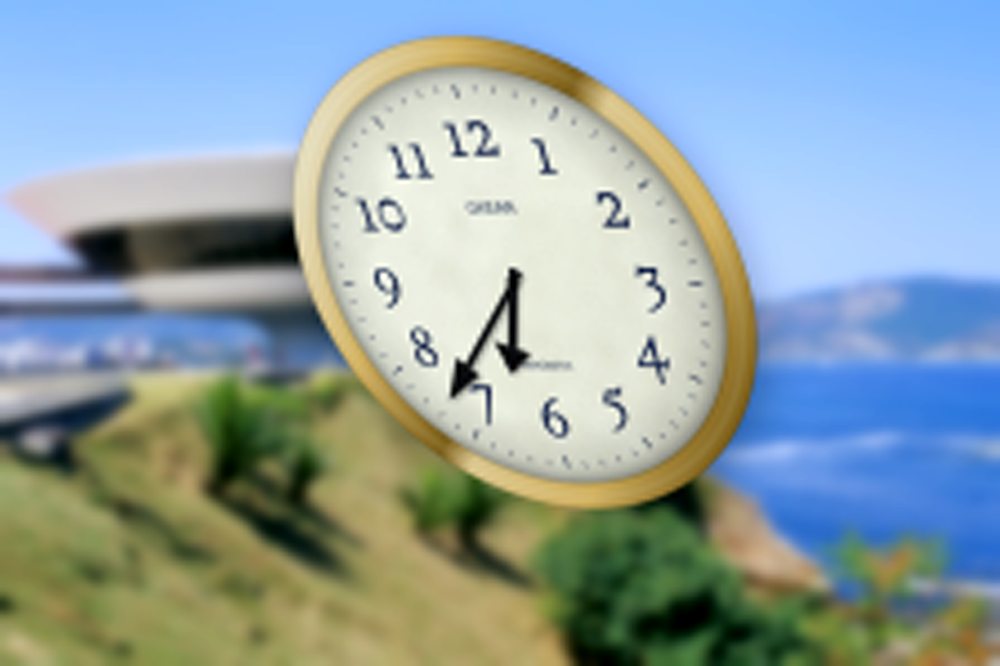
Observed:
6.37
